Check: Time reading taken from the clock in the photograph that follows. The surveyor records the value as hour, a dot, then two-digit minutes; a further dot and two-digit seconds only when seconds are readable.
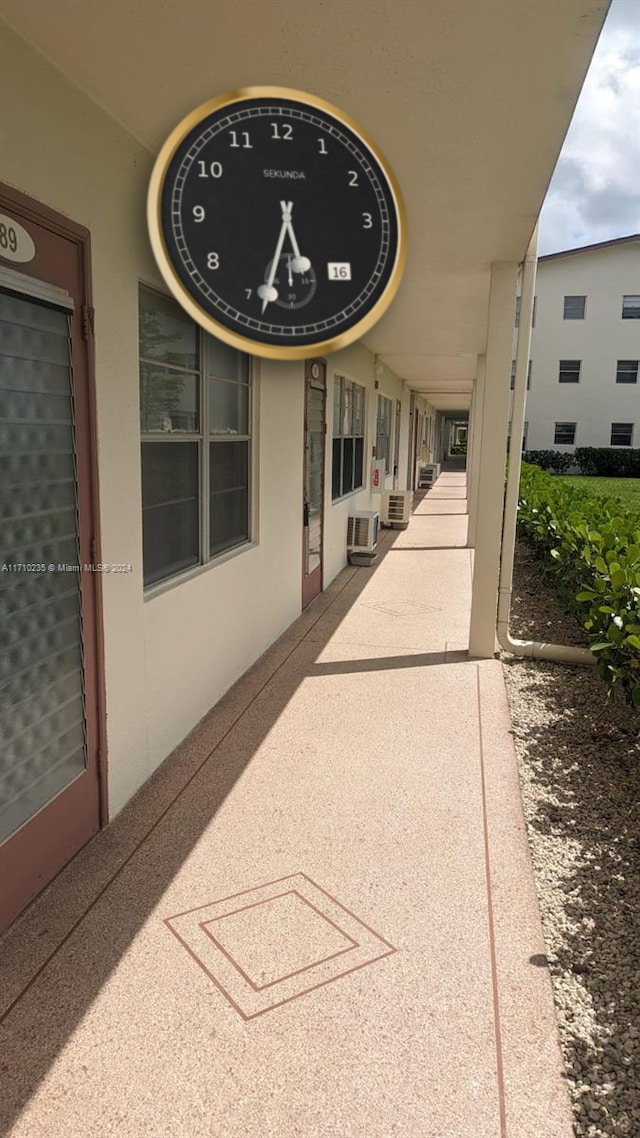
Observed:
5.33
